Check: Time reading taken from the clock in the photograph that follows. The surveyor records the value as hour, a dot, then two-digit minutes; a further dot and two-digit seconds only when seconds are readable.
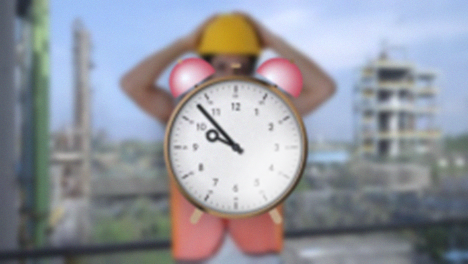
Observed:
9.53
